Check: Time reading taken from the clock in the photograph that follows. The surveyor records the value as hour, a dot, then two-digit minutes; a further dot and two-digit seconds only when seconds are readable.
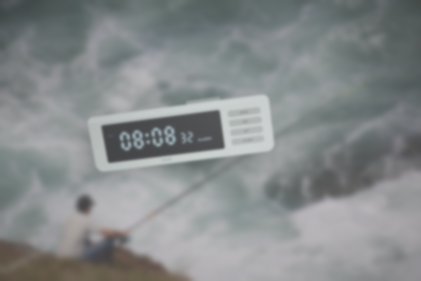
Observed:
8.08
